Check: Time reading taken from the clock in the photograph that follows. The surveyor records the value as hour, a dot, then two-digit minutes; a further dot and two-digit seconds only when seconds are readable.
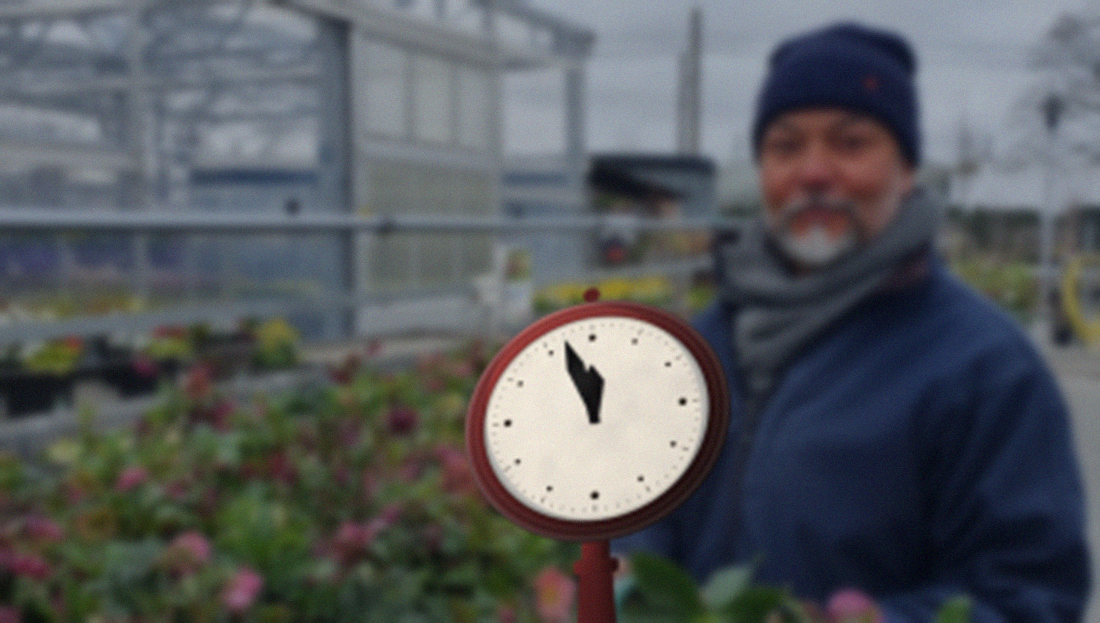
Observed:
11.57
